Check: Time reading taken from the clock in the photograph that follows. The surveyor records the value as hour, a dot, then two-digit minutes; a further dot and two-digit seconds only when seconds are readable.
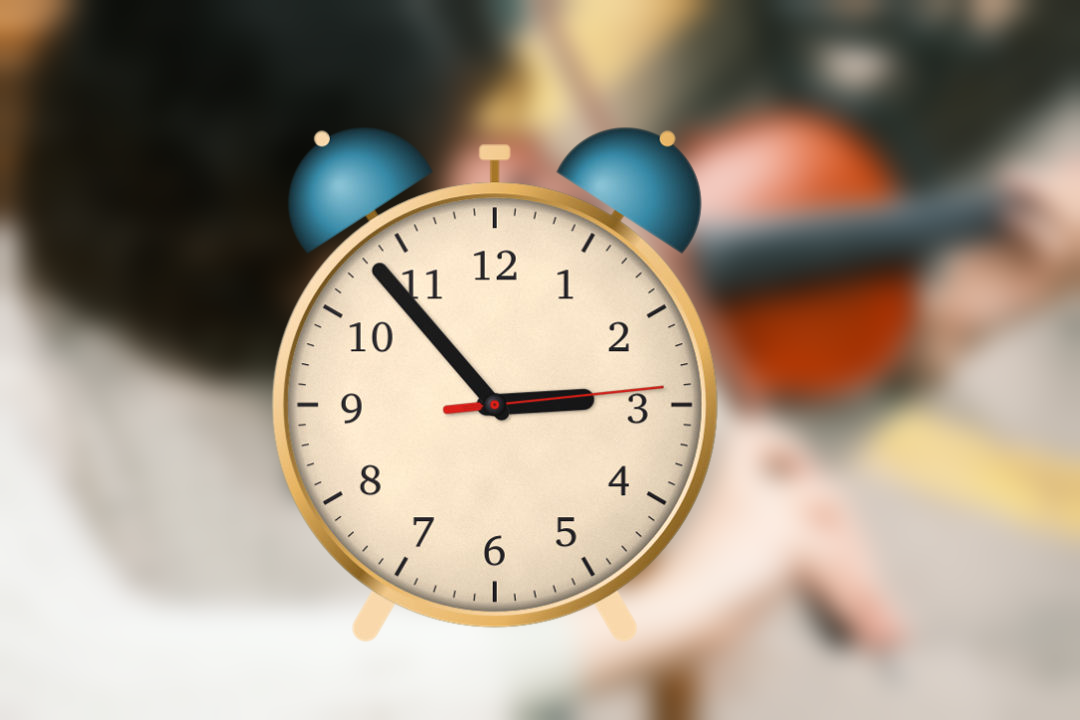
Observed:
2.53.14
